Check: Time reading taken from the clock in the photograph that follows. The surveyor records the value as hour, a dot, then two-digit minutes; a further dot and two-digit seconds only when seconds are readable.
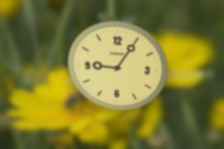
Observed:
9.05
